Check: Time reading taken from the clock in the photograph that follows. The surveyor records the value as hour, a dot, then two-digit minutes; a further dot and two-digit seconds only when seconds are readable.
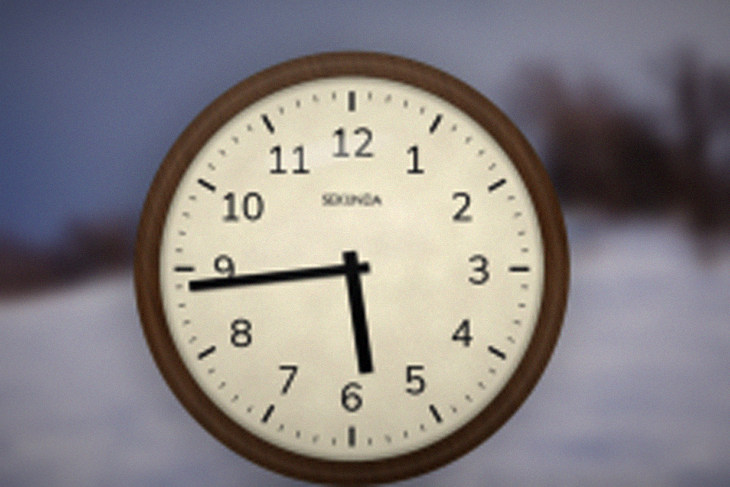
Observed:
5.44
